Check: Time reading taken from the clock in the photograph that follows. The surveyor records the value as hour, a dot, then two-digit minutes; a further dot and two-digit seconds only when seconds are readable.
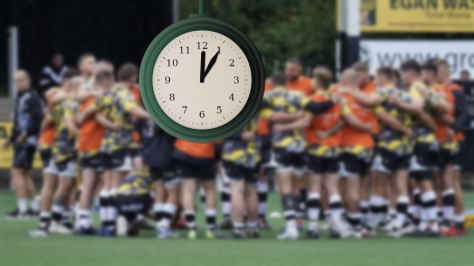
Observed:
12.05
